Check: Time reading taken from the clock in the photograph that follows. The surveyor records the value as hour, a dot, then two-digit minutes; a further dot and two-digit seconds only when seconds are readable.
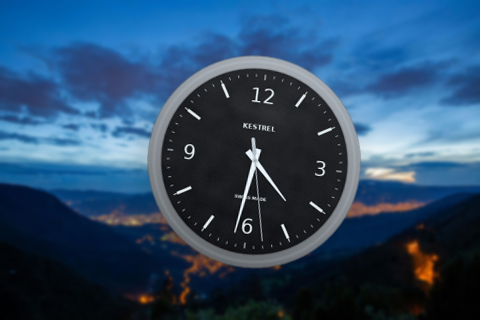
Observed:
4.31.28
